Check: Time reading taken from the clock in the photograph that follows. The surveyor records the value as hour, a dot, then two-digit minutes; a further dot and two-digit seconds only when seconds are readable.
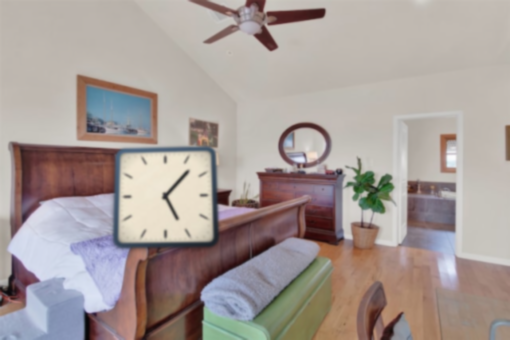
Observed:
5.07
